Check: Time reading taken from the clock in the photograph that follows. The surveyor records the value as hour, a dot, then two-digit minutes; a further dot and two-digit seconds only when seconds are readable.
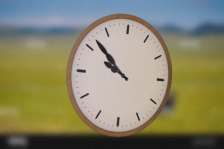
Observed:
9.52
